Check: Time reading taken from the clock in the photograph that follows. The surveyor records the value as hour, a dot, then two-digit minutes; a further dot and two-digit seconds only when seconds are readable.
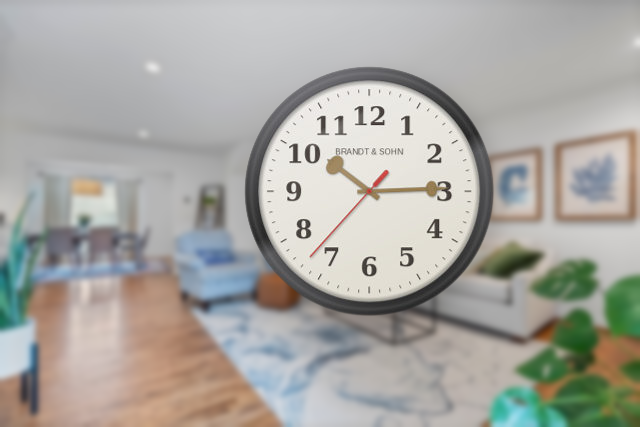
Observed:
10.14.37
